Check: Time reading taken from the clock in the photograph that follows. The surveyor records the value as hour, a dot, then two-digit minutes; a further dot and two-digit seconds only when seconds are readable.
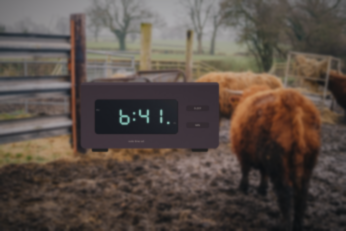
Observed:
6.41
